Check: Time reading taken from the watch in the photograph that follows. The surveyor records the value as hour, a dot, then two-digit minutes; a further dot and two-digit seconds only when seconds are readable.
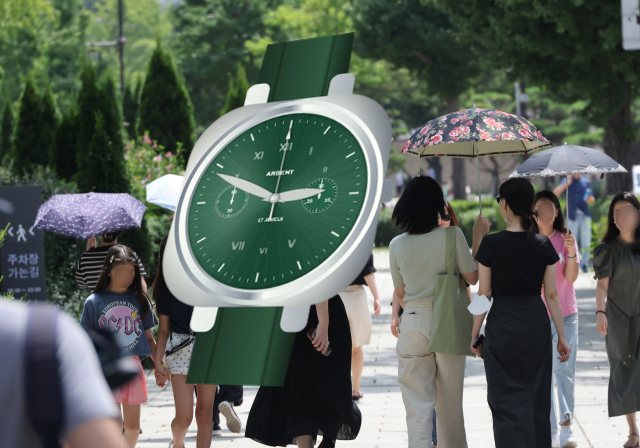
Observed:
2.49
